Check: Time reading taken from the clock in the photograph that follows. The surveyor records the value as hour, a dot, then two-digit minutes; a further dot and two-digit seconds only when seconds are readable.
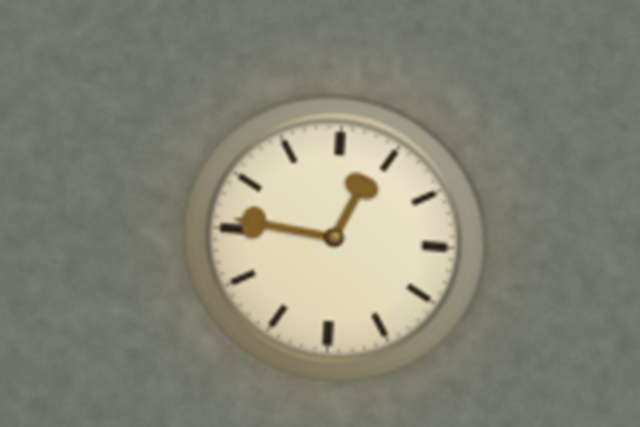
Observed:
12.46
